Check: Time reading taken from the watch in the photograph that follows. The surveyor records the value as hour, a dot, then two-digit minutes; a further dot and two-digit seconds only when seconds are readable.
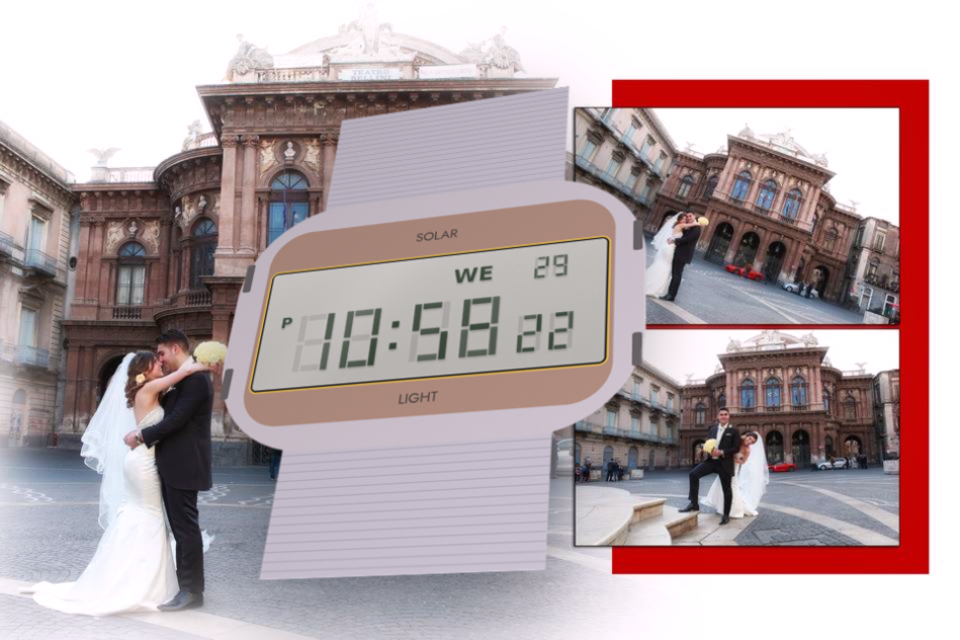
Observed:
10.58.22
